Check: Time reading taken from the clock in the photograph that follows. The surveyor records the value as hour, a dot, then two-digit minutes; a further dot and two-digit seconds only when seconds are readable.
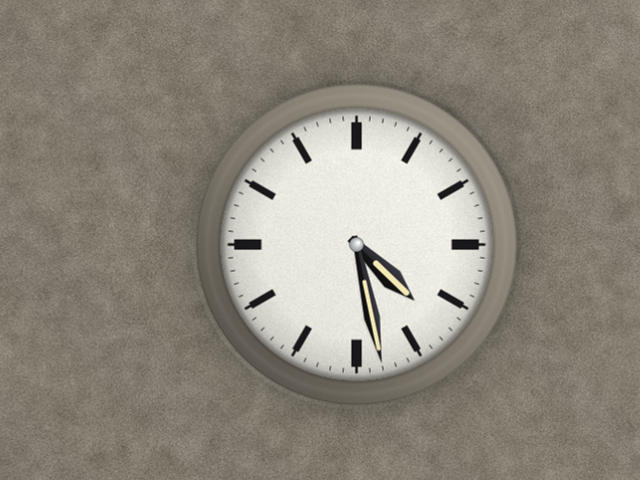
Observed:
4.28
